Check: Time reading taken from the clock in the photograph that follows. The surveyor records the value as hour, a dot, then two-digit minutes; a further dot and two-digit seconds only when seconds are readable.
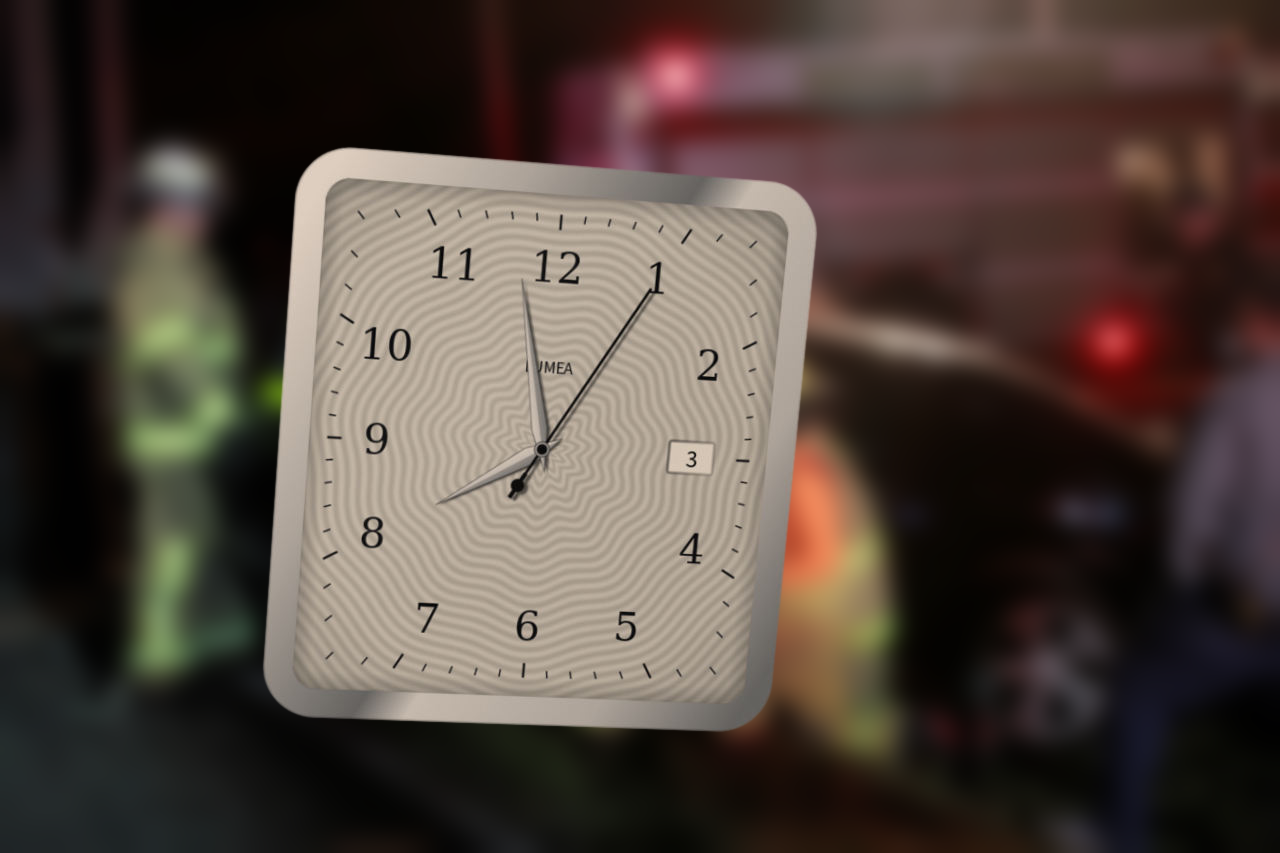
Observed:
7.58.05
